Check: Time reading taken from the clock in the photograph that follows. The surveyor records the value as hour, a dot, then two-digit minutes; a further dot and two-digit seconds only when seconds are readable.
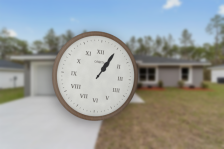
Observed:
1.05
